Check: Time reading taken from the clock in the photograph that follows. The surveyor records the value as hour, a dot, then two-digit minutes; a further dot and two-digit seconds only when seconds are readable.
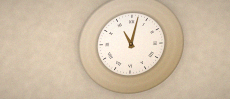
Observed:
11.02
